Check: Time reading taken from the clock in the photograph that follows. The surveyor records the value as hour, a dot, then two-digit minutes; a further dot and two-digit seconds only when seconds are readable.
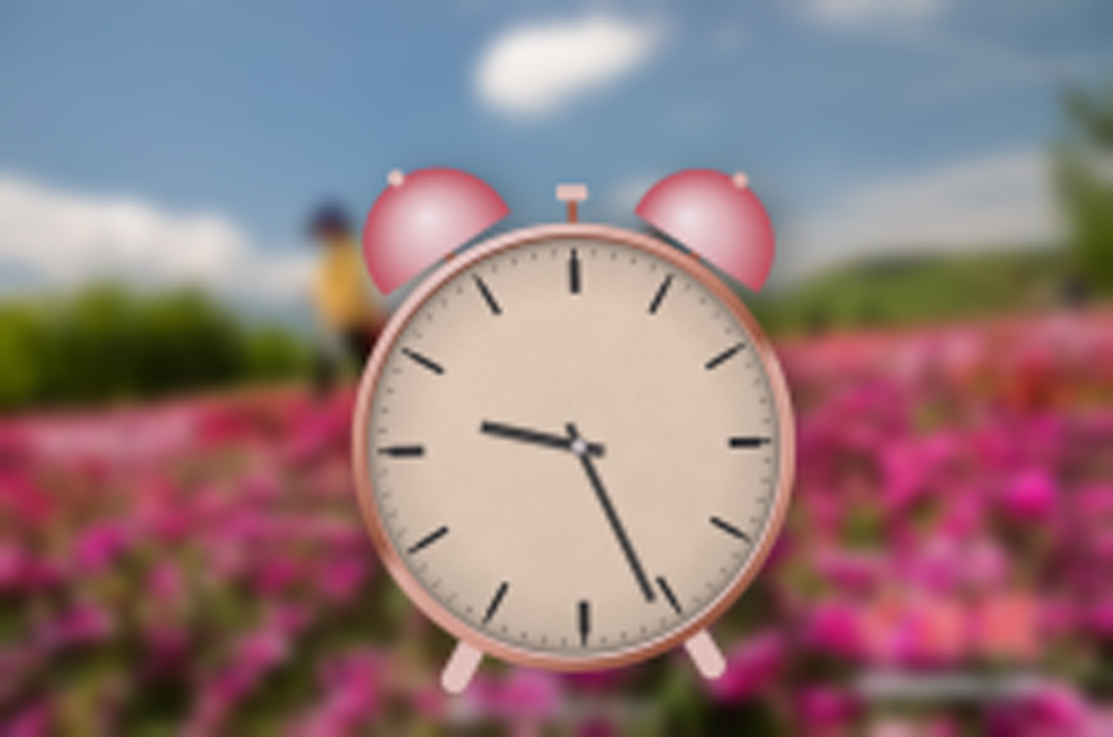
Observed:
9.26
